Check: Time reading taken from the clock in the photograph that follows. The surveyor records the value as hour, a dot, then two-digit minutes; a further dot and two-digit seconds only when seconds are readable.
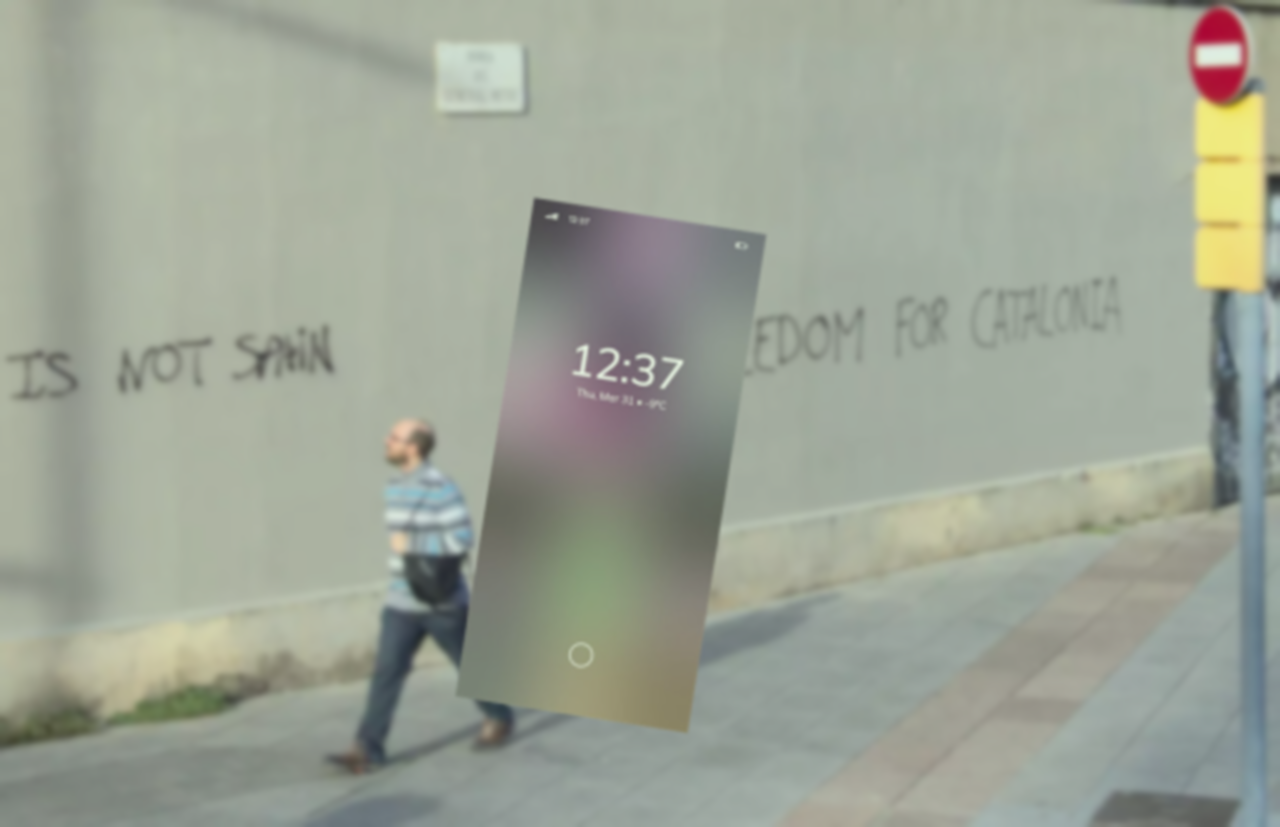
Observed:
12.37
